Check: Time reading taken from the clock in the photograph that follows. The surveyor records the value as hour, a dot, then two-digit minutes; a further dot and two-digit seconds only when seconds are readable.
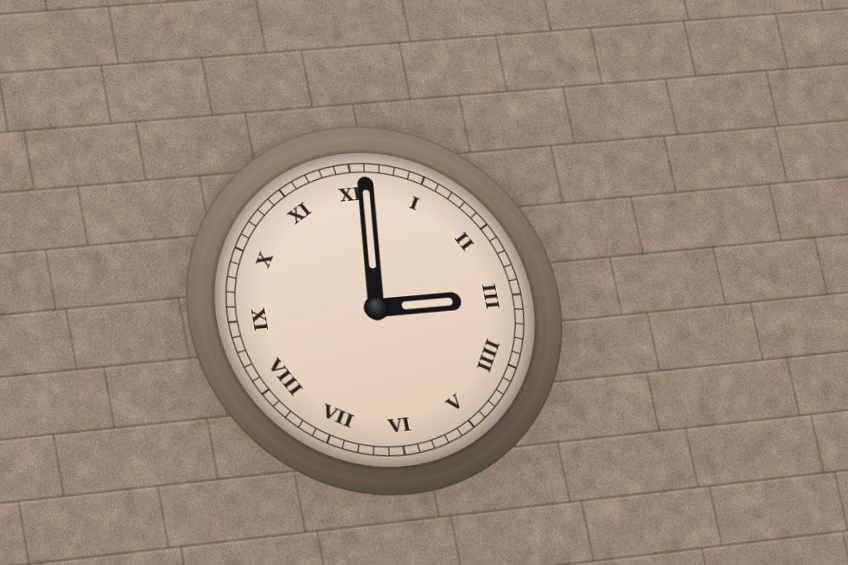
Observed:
3.01
